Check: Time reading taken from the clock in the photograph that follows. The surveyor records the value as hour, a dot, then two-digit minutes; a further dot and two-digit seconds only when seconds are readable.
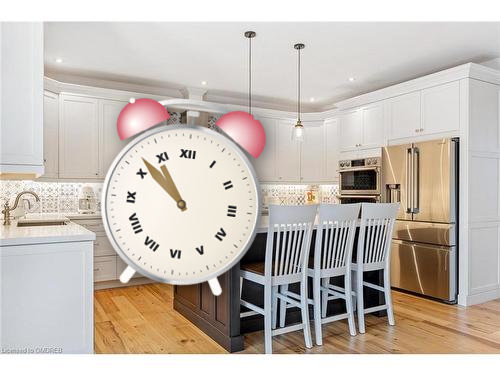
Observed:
10.52
